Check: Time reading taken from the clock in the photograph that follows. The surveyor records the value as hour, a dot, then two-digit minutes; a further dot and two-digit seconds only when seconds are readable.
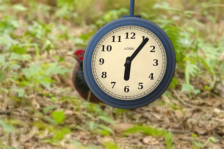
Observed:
6.06
